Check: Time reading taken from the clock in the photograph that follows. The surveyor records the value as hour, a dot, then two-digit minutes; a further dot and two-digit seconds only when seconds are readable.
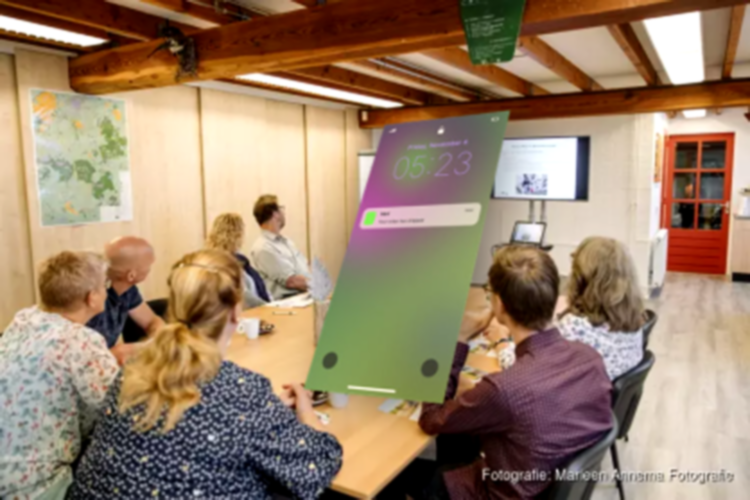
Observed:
5.23
